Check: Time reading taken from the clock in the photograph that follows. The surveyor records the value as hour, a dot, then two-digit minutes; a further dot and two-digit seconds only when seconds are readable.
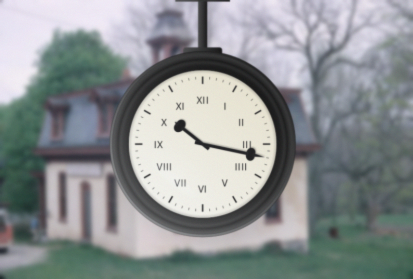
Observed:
10.17
